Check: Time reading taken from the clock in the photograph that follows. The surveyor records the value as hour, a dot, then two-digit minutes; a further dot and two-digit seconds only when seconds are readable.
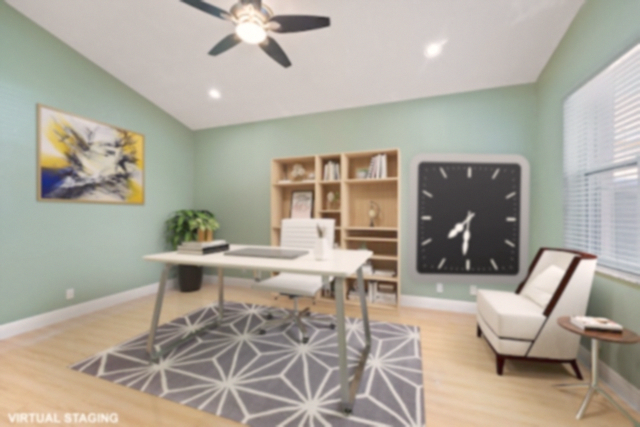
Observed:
7.31
